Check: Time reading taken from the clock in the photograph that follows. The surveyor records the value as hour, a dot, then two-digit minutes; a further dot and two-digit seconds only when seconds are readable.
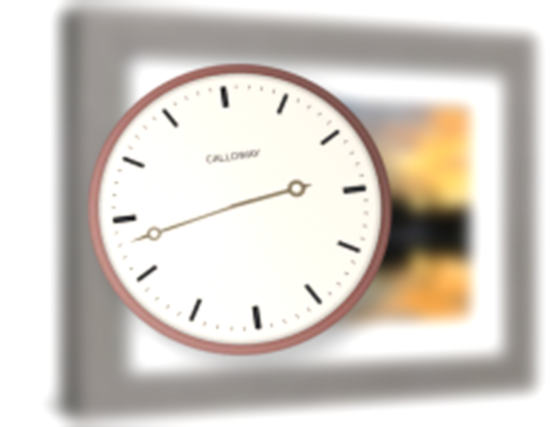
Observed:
2.43
